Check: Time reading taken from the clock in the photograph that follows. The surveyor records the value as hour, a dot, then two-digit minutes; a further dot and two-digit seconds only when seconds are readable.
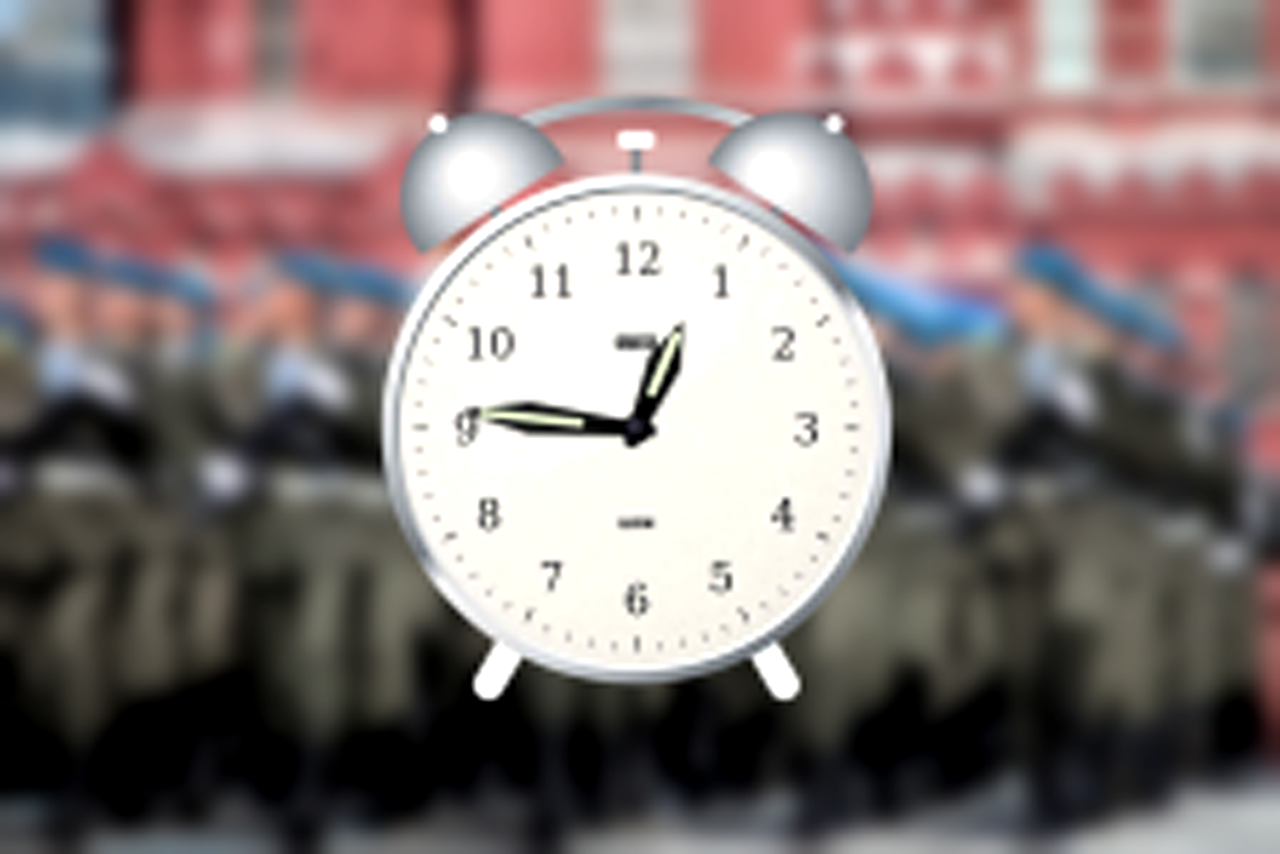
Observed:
12.46
